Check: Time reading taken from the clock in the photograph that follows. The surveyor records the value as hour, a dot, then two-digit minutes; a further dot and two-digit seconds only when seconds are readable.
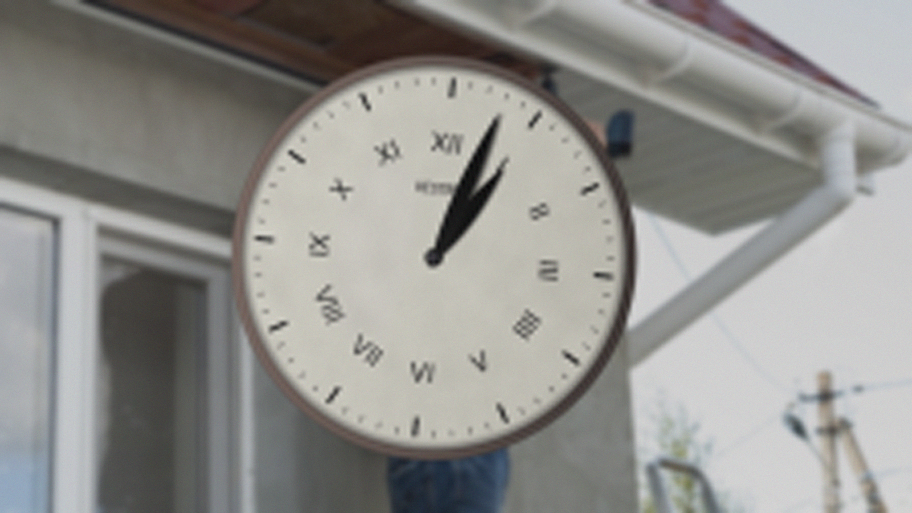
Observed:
1.03
